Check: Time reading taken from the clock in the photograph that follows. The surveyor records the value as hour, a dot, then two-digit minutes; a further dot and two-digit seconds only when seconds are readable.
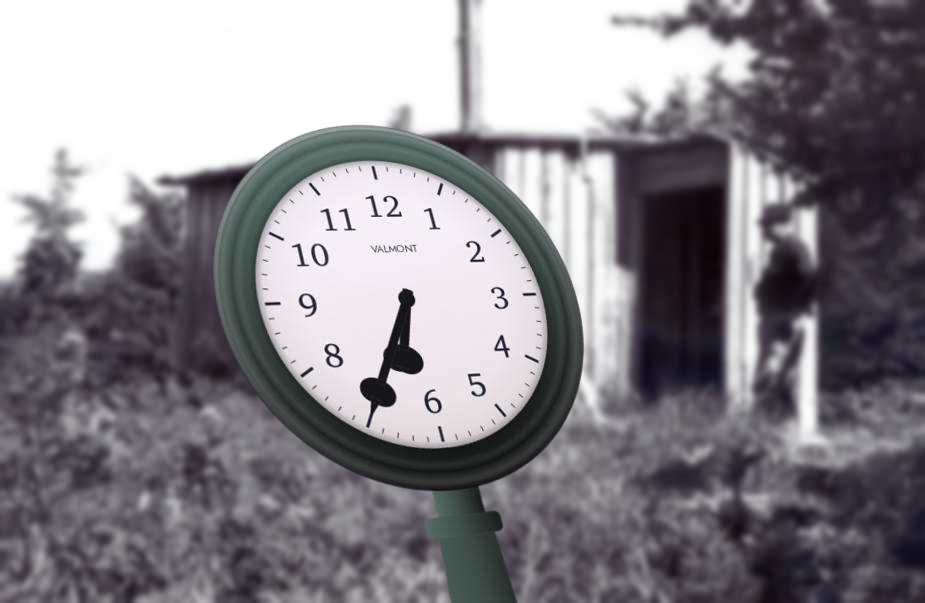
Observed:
6.35
